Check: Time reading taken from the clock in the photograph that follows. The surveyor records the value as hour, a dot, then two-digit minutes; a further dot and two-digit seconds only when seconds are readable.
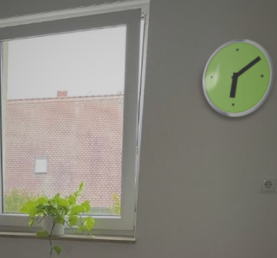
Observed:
6.09
